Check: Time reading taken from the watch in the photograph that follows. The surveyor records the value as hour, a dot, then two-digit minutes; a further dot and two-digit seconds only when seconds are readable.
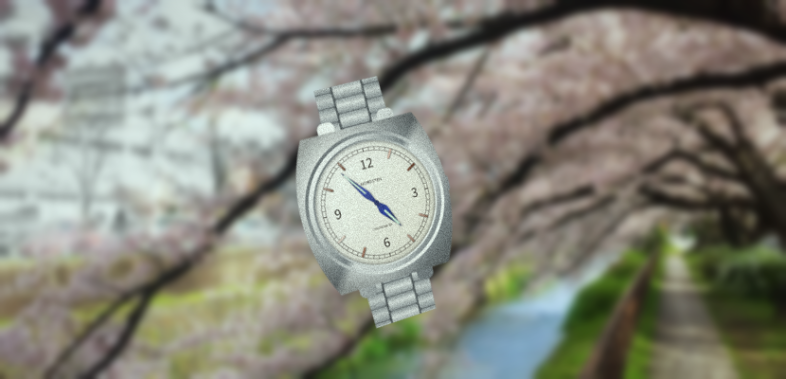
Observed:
4.54
